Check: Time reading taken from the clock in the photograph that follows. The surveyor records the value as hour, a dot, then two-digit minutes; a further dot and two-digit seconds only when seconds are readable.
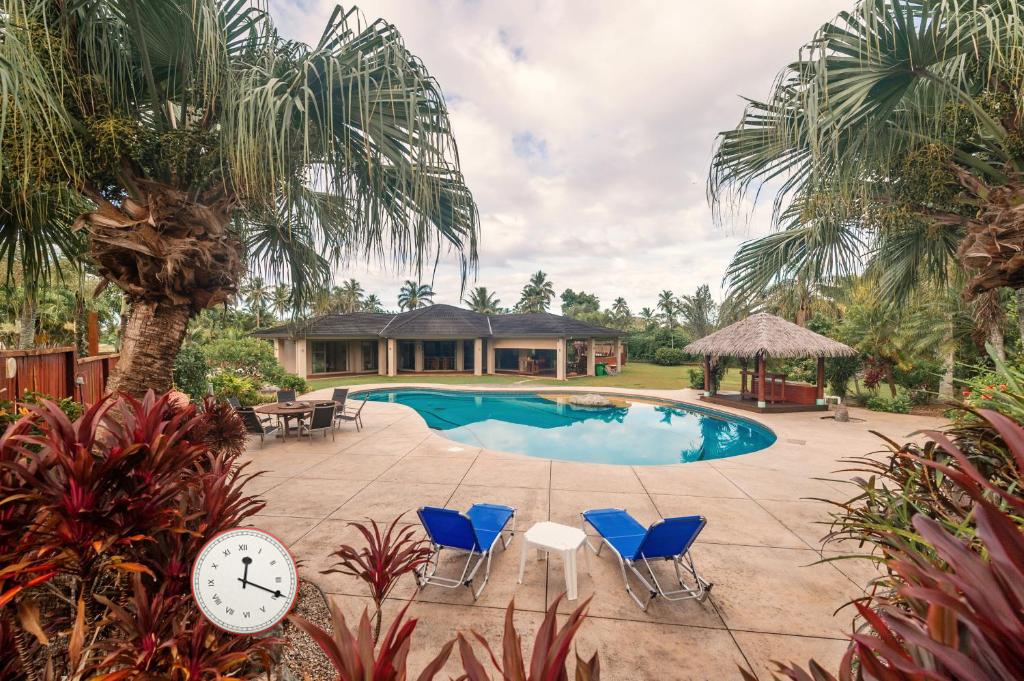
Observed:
12.19
